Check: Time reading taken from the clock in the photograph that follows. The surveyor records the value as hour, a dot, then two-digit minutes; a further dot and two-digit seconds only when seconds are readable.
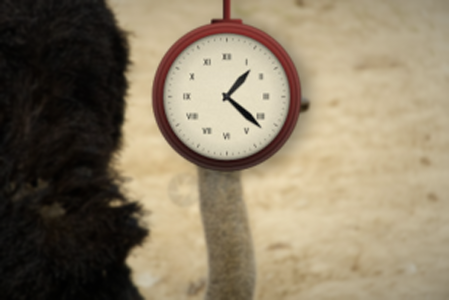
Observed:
1.22
